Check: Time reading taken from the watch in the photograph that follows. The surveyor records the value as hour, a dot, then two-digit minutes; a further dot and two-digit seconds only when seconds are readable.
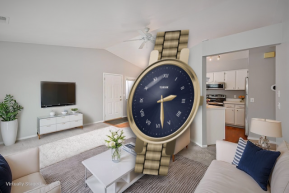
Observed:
2.28
